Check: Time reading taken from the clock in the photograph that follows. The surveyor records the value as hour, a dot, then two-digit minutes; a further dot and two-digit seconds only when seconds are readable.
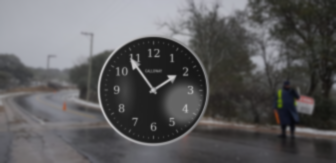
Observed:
1.54
